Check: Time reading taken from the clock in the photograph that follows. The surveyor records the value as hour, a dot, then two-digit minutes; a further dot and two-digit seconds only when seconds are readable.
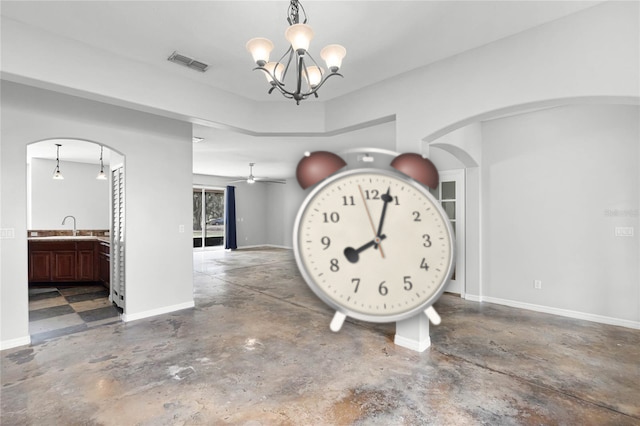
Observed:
8.02.58
